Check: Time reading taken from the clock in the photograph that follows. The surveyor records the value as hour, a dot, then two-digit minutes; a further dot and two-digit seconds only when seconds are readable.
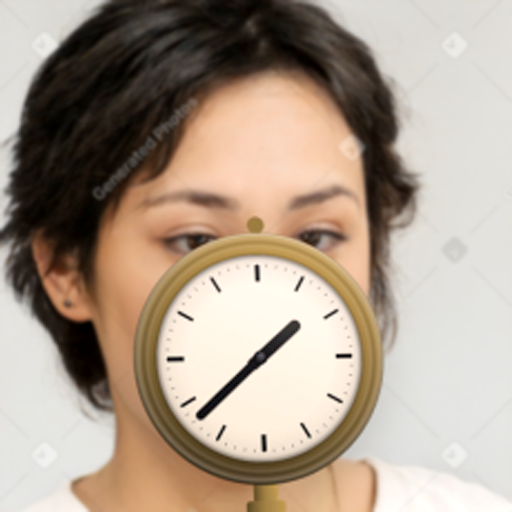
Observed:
1.38
